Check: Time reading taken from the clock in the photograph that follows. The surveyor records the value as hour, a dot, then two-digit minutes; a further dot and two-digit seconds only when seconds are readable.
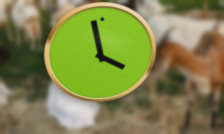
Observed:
3.58
